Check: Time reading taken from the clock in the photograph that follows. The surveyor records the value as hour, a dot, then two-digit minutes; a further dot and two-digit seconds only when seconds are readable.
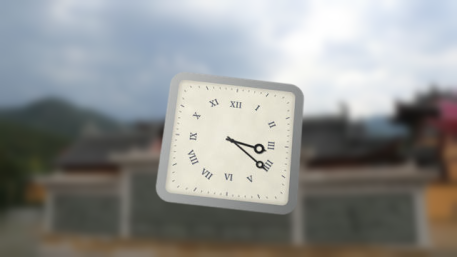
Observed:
3.21
